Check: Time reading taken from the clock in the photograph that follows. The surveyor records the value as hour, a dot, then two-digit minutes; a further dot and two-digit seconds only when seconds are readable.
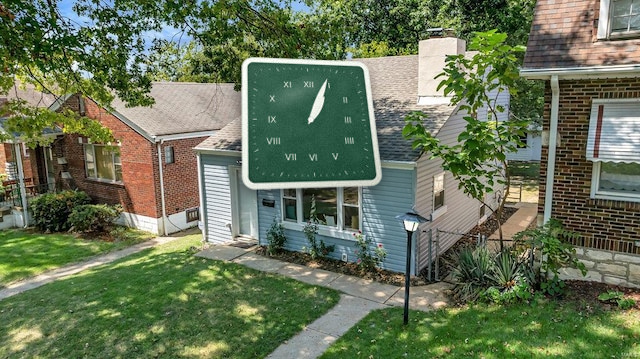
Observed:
1.04
